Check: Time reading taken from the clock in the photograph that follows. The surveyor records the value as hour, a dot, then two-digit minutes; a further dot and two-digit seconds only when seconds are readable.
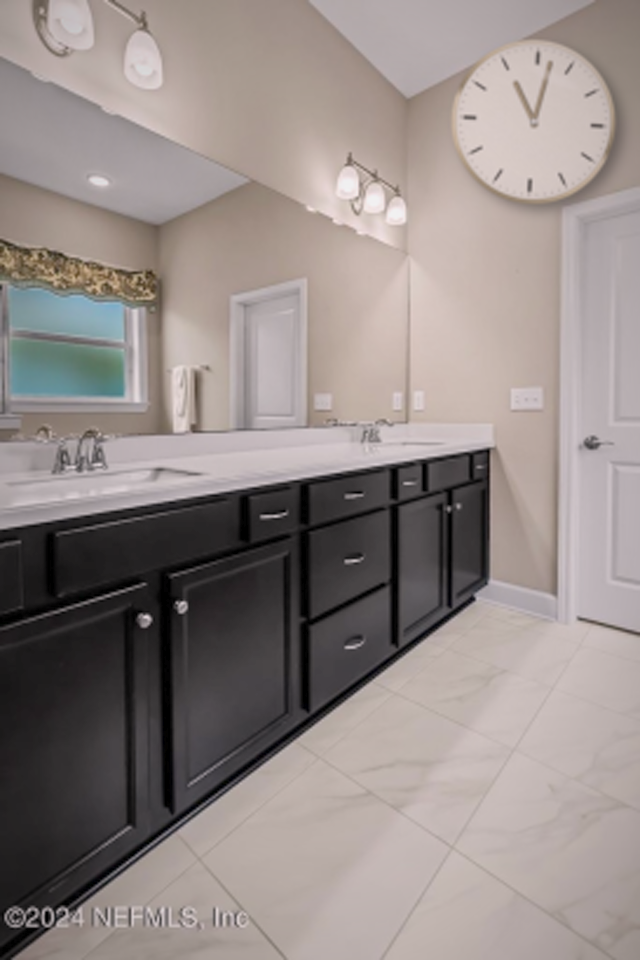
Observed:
11.02
